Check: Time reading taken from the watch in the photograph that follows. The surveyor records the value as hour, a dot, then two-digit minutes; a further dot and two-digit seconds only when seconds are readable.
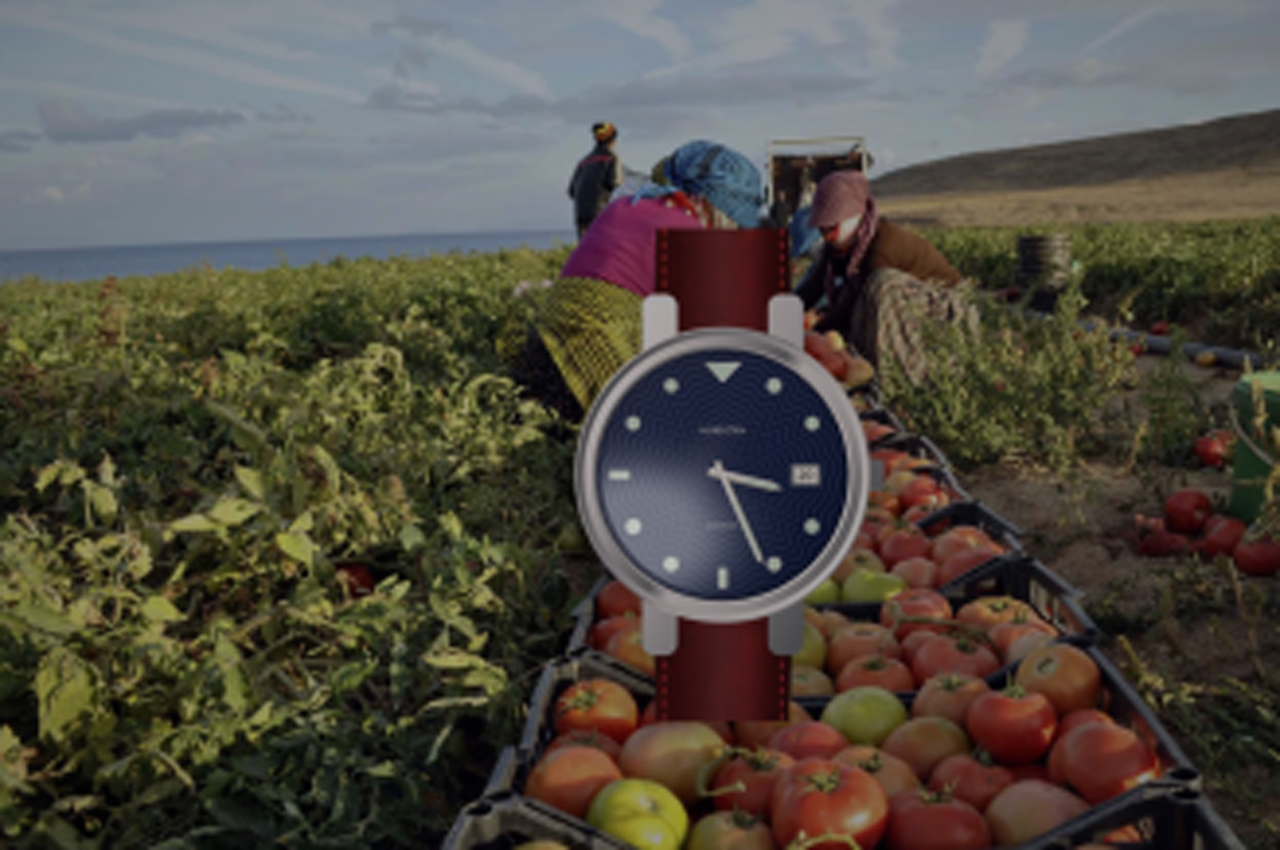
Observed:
3.26
